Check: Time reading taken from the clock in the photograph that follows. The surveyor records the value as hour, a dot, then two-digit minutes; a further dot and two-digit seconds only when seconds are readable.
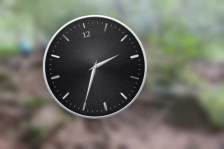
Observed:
2.35
